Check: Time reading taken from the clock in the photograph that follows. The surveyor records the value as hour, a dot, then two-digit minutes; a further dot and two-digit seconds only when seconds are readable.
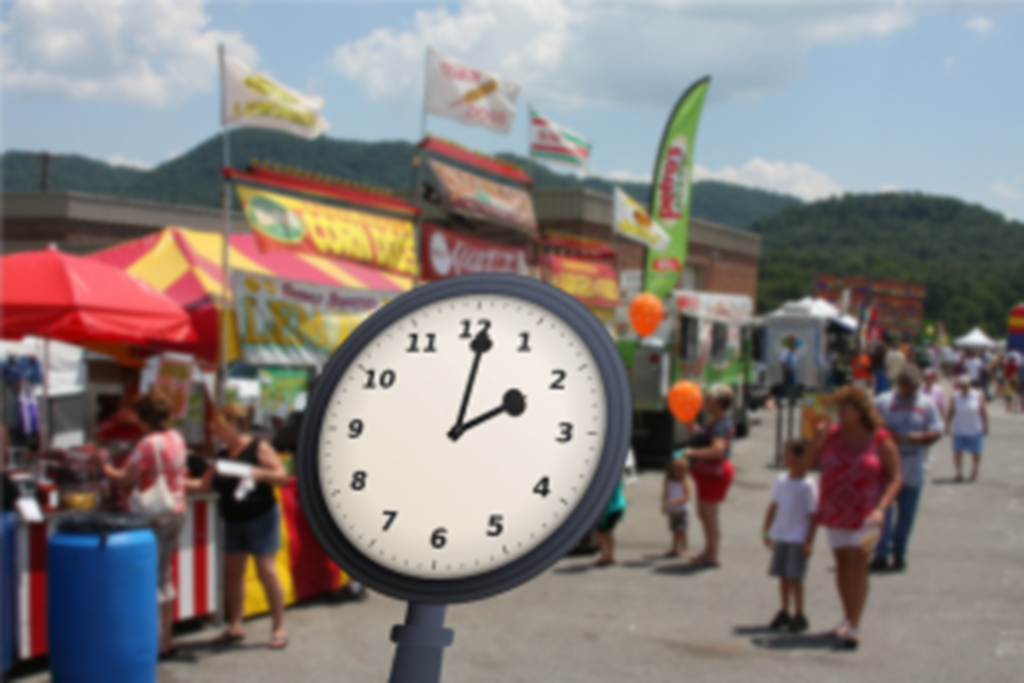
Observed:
2.01
